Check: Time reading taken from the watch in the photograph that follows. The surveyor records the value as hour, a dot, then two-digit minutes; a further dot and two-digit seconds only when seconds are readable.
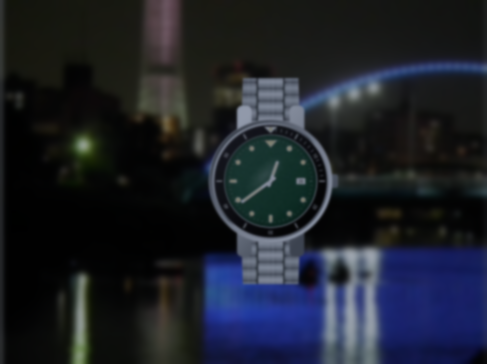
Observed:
12.39
